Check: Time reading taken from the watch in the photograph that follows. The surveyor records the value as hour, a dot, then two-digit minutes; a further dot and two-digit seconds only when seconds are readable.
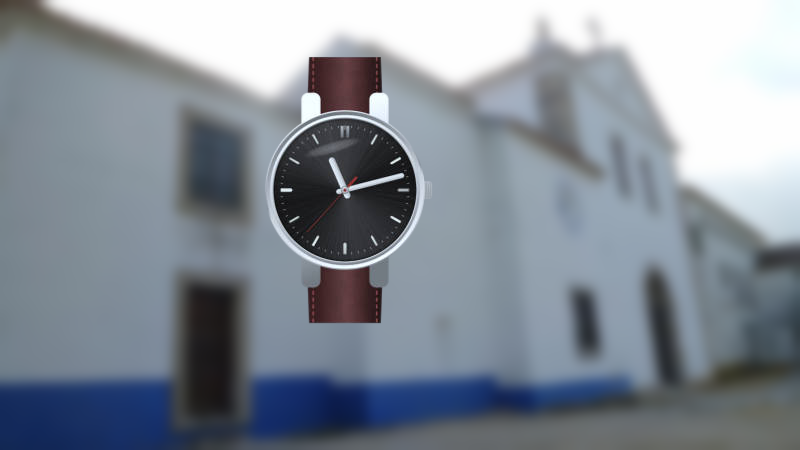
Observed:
11.12.37
